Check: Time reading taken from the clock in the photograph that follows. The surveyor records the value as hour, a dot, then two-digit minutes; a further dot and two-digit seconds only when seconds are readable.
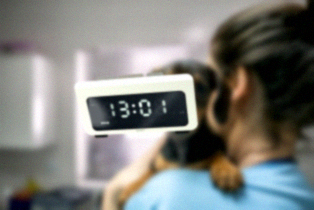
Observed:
13.01
